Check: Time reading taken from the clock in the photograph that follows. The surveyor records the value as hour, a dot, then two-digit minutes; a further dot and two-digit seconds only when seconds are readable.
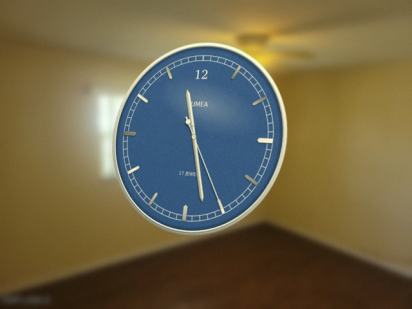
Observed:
11.27.25
